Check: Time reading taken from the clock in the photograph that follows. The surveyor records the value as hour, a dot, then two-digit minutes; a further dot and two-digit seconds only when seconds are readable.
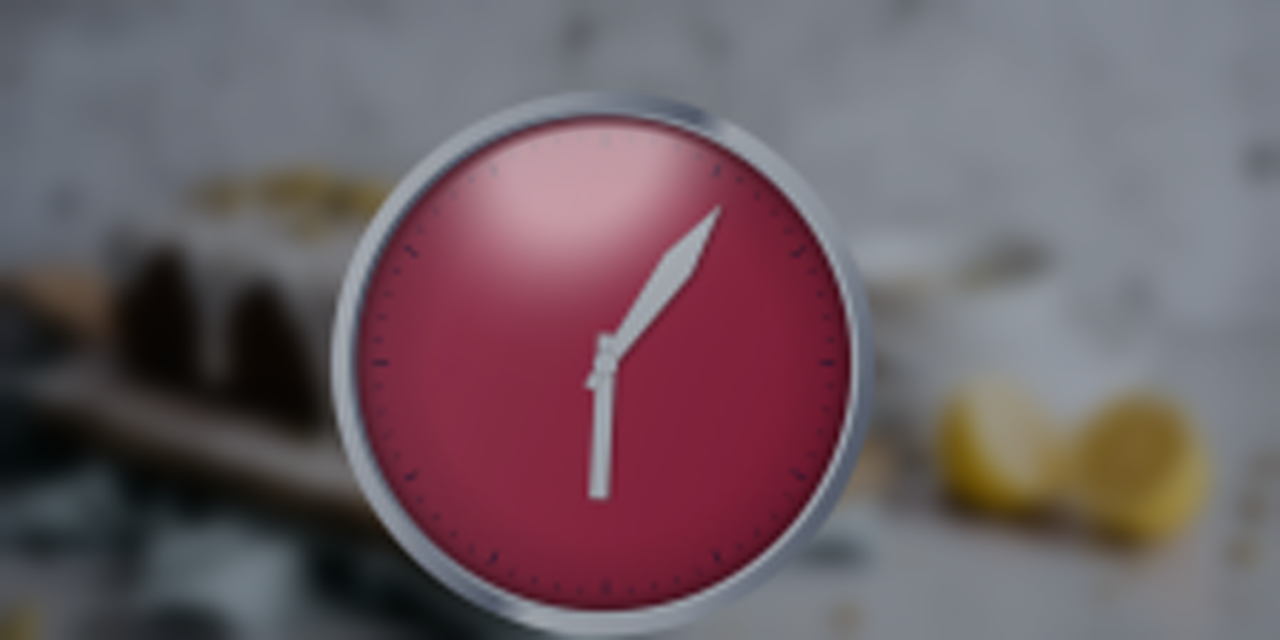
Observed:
6.06
